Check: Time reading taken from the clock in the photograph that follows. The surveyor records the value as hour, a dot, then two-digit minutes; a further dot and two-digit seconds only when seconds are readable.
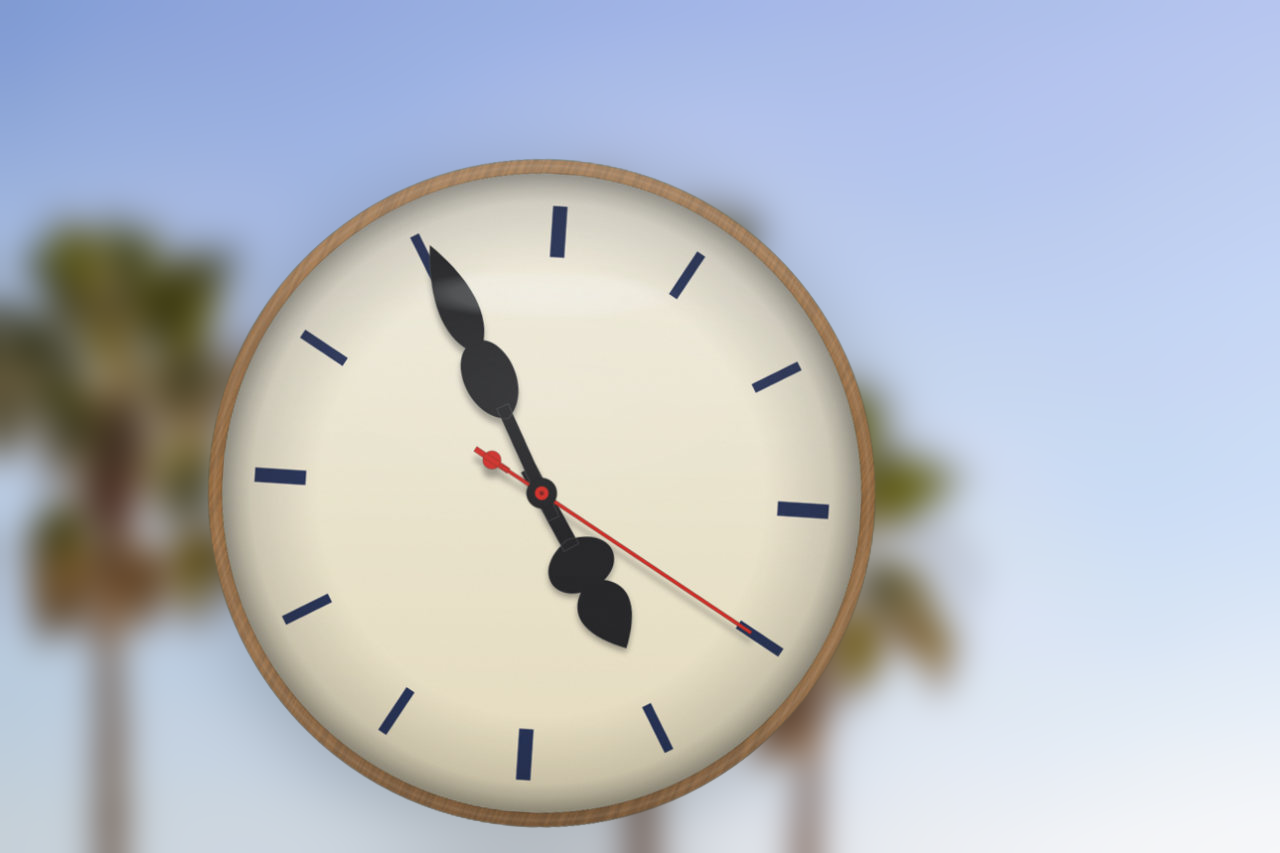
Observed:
4.55.20
